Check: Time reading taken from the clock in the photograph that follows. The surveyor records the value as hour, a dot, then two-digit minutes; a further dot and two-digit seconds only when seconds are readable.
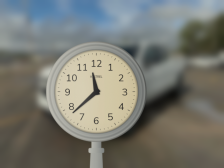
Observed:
11.38
